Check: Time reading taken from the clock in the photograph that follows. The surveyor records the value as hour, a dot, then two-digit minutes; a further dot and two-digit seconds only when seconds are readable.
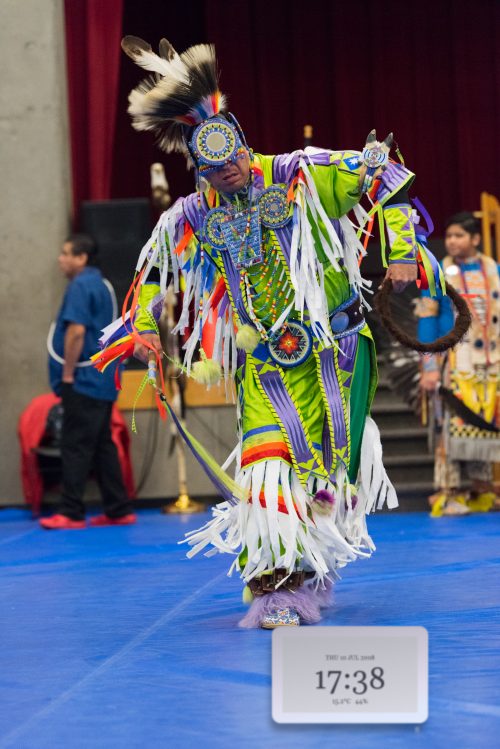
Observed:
17.38
